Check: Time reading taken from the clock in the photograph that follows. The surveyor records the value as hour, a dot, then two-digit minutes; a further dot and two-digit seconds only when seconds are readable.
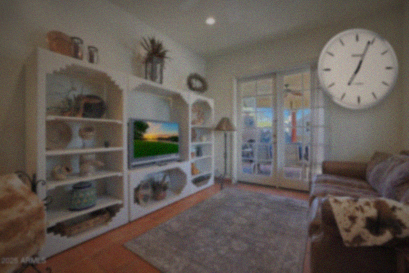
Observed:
7.04
